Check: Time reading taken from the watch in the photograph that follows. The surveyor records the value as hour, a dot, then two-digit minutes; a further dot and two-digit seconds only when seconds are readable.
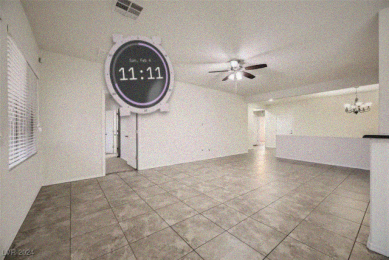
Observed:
11.11
